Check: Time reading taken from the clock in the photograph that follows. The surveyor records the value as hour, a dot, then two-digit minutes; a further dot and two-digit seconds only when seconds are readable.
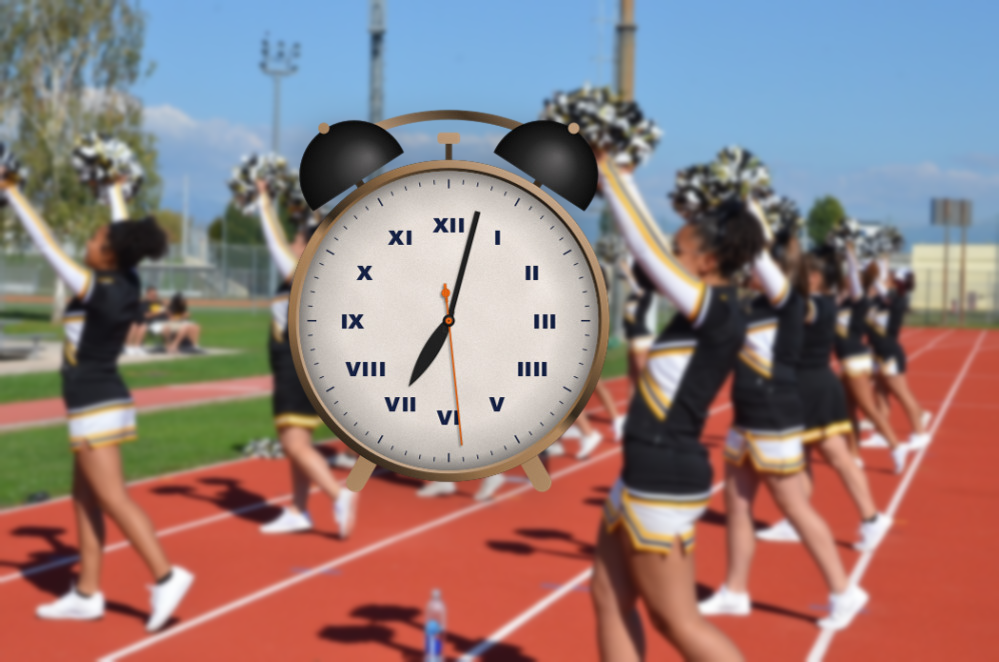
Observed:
7.02.29
